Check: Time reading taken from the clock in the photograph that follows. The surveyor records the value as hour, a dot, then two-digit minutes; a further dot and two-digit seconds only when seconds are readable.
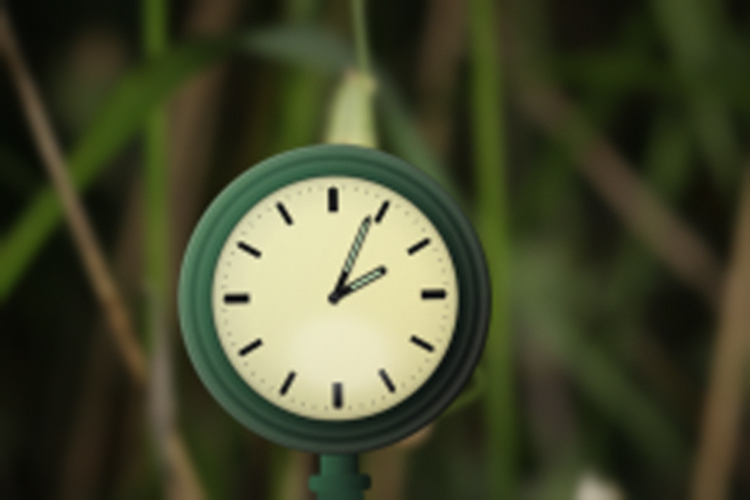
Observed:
2.04
